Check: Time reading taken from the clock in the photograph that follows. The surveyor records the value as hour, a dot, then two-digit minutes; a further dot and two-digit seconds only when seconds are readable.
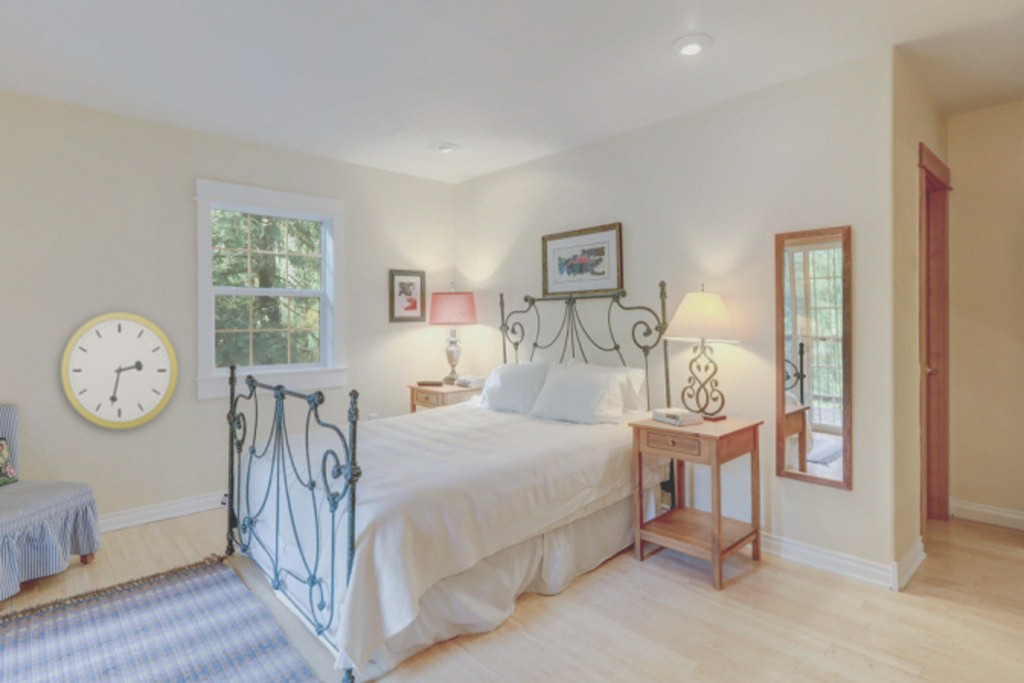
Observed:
2.32
